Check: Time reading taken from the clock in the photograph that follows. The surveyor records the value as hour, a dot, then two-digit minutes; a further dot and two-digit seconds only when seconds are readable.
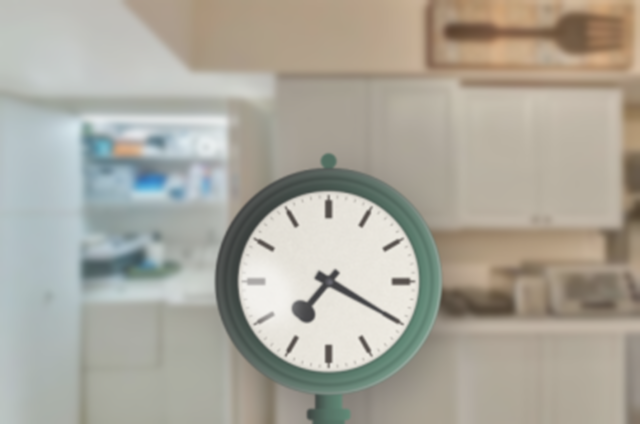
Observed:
7.20
